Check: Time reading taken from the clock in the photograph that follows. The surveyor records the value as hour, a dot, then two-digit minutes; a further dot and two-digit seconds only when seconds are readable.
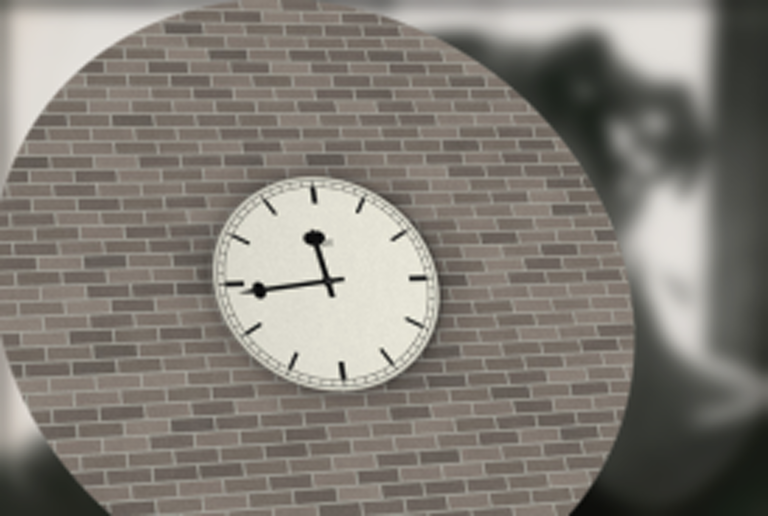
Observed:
11.44
